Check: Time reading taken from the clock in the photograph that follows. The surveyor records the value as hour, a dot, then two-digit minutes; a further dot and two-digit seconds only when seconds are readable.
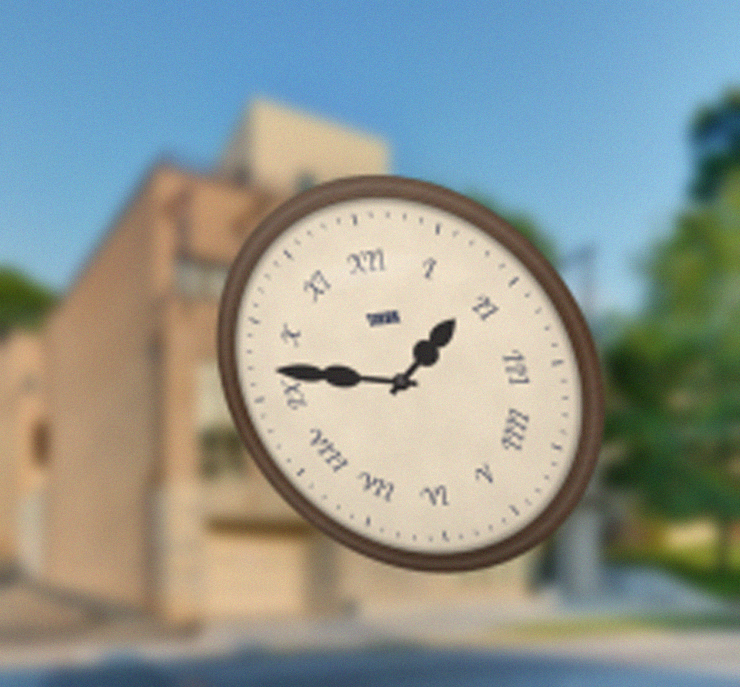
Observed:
1.47
